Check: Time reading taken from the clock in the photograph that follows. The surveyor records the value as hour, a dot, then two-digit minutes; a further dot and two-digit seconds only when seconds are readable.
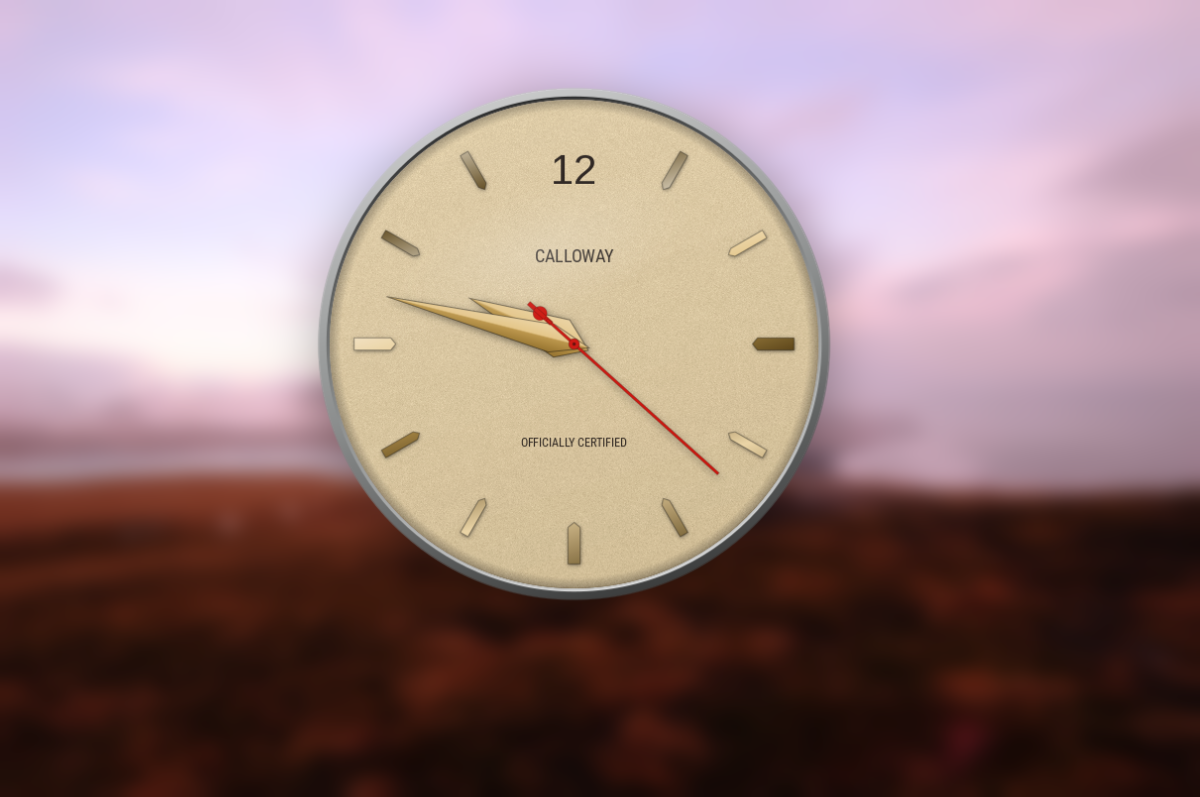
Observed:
9.47.22
